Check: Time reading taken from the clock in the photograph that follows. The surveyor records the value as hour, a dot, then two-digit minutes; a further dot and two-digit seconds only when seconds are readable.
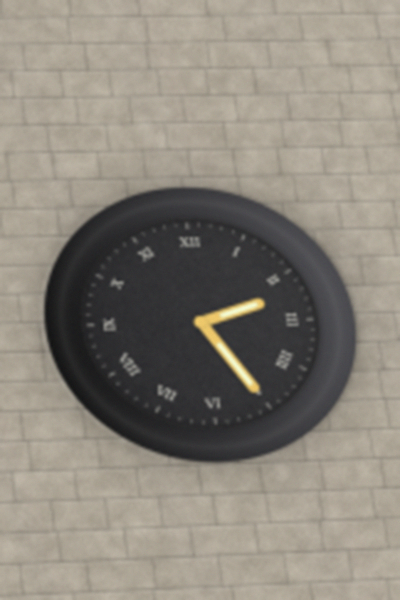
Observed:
2.25
